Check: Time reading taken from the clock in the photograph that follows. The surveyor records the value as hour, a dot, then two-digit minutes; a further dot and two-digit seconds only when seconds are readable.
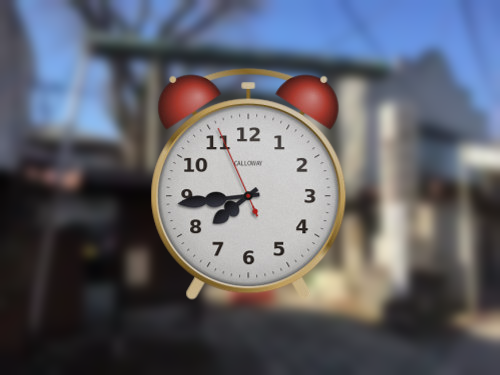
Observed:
7.43.56
